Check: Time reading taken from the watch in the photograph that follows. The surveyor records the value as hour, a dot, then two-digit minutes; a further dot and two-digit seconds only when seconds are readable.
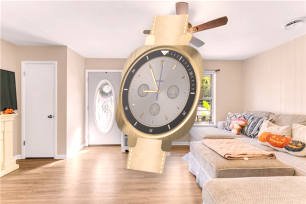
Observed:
8.55
